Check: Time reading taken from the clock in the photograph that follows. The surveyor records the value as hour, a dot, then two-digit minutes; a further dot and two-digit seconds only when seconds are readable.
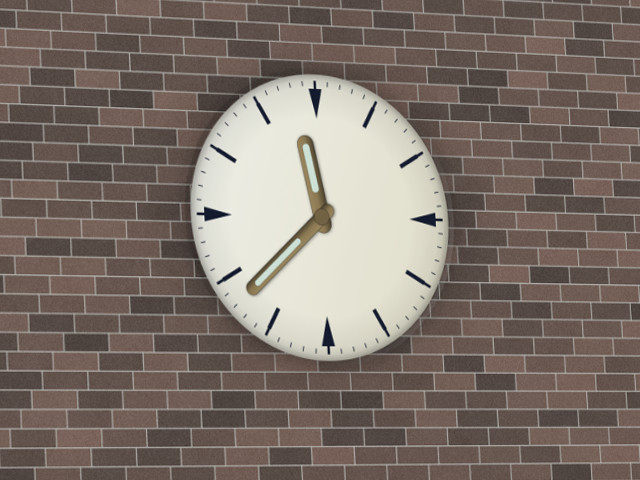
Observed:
11.38
